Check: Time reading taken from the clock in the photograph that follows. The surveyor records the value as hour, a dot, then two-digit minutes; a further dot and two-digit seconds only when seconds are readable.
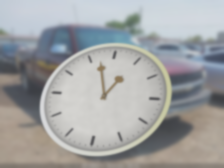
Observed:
12.57
